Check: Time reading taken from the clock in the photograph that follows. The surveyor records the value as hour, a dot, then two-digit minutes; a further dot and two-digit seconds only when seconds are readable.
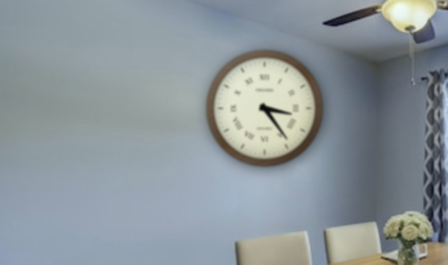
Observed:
3.24
